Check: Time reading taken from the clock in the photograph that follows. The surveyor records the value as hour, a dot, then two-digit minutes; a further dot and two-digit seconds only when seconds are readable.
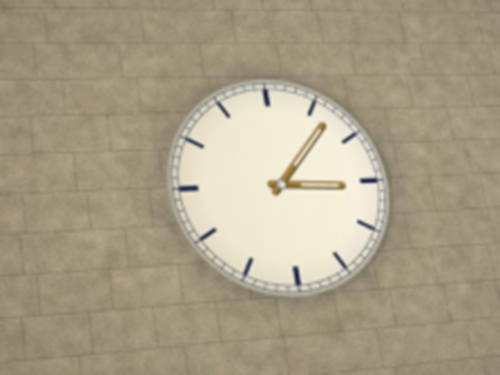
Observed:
3.07
